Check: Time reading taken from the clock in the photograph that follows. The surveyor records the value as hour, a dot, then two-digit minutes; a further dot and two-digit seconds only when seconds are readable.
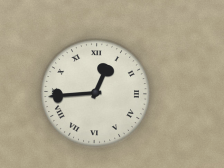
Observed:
12.44
